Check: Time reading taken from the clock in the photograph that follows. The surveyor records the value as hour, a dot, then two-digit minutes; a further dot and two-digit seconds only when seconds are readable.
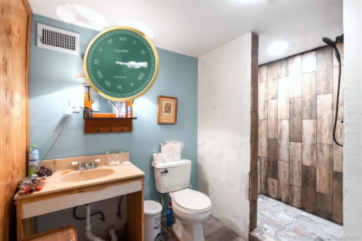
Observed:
3.15
